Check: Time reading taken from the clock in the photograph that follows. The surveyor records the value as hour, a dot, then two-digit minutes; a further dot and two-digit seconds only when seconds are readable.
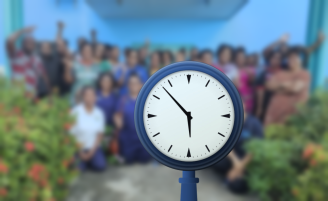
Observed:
5.53
